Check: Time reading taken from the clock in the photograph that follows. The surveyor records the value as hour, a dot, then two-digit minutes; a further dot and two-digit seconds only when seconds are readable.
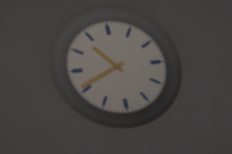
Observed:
10.41
